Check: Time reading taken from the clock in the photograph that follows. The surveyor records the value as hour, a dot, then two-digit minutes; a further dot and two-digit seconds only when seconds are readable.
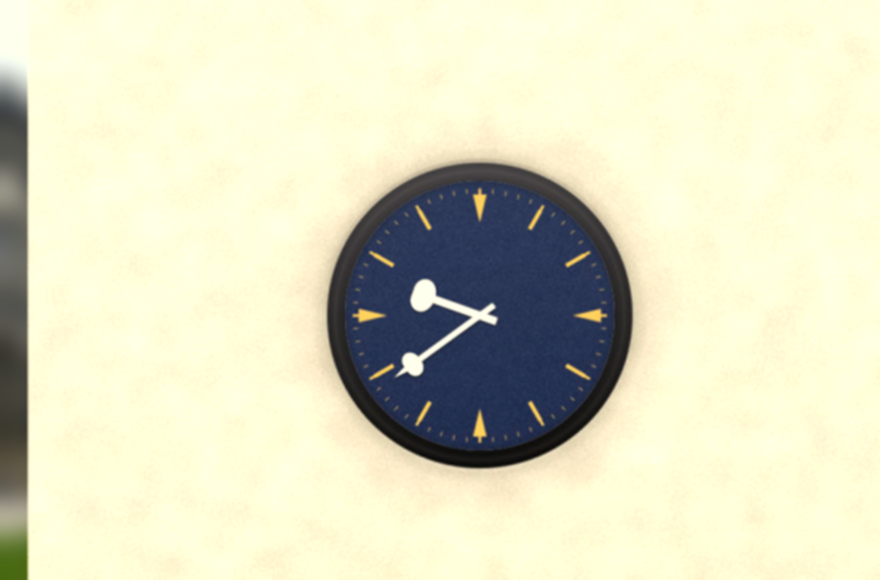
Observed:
9.39
